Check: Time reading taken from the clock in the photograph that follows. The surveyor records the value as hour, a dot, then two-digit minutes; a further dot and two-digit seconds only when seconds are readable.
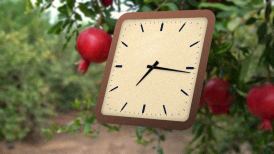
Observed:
7.16
